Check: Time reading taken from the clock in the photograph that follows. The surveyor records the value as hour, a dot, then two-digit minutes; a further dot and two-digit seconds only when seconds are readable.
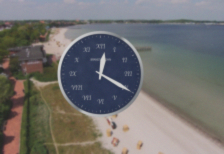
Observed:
12.20
